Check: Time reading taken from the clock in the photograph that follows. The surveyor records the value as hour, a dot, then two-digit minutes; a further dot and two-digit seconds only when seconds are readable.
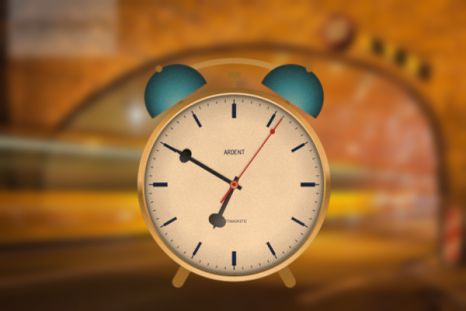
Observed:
6.50.06
